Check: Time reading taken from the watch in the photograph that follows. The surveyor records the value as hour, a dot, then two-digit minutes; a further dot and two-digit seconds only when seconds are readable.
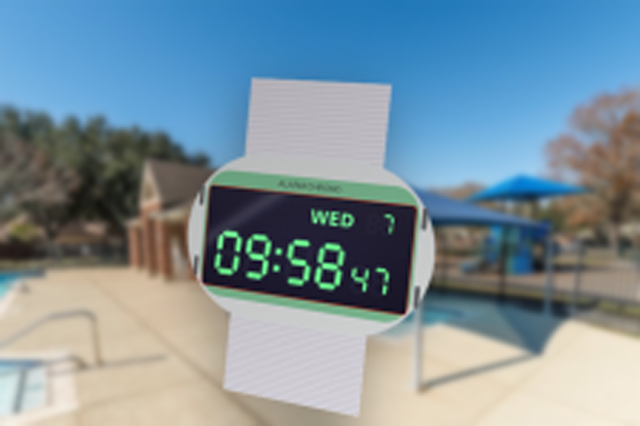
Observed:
9.58.47
